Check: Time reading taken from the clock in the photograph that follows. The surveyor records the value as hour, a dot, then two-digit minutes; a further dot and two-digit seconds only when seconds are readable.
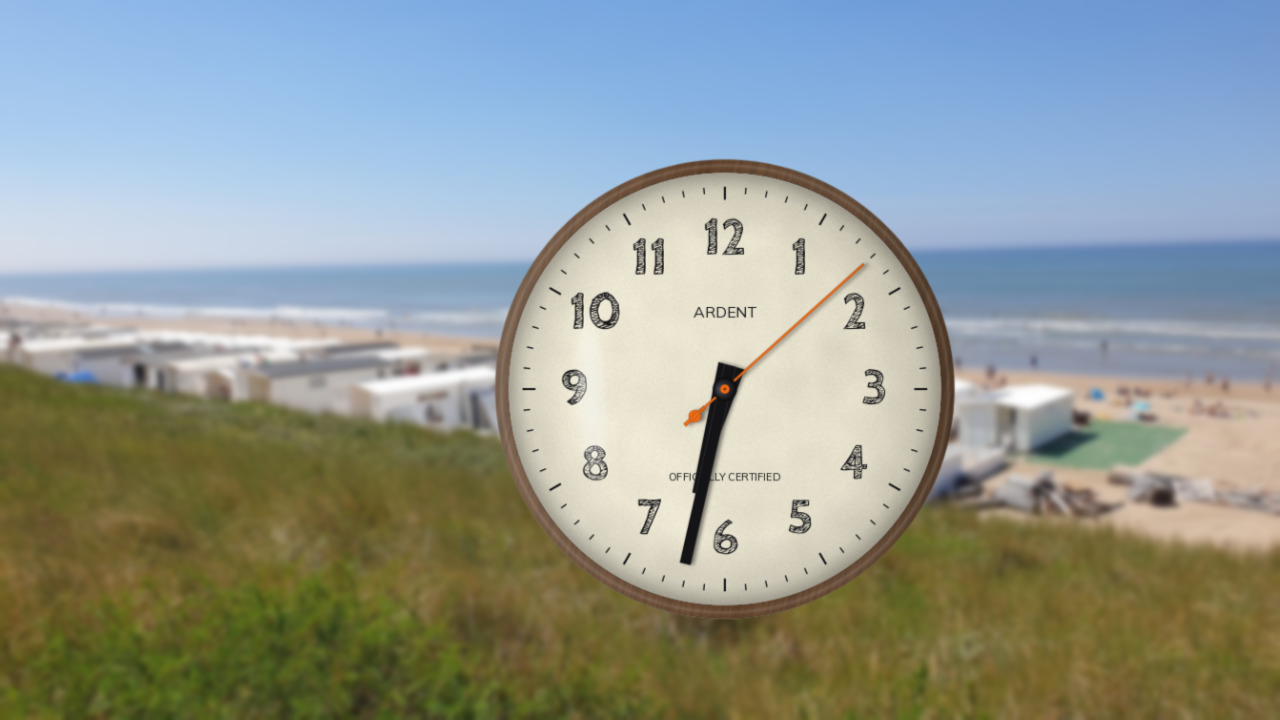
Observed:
6.32.08
